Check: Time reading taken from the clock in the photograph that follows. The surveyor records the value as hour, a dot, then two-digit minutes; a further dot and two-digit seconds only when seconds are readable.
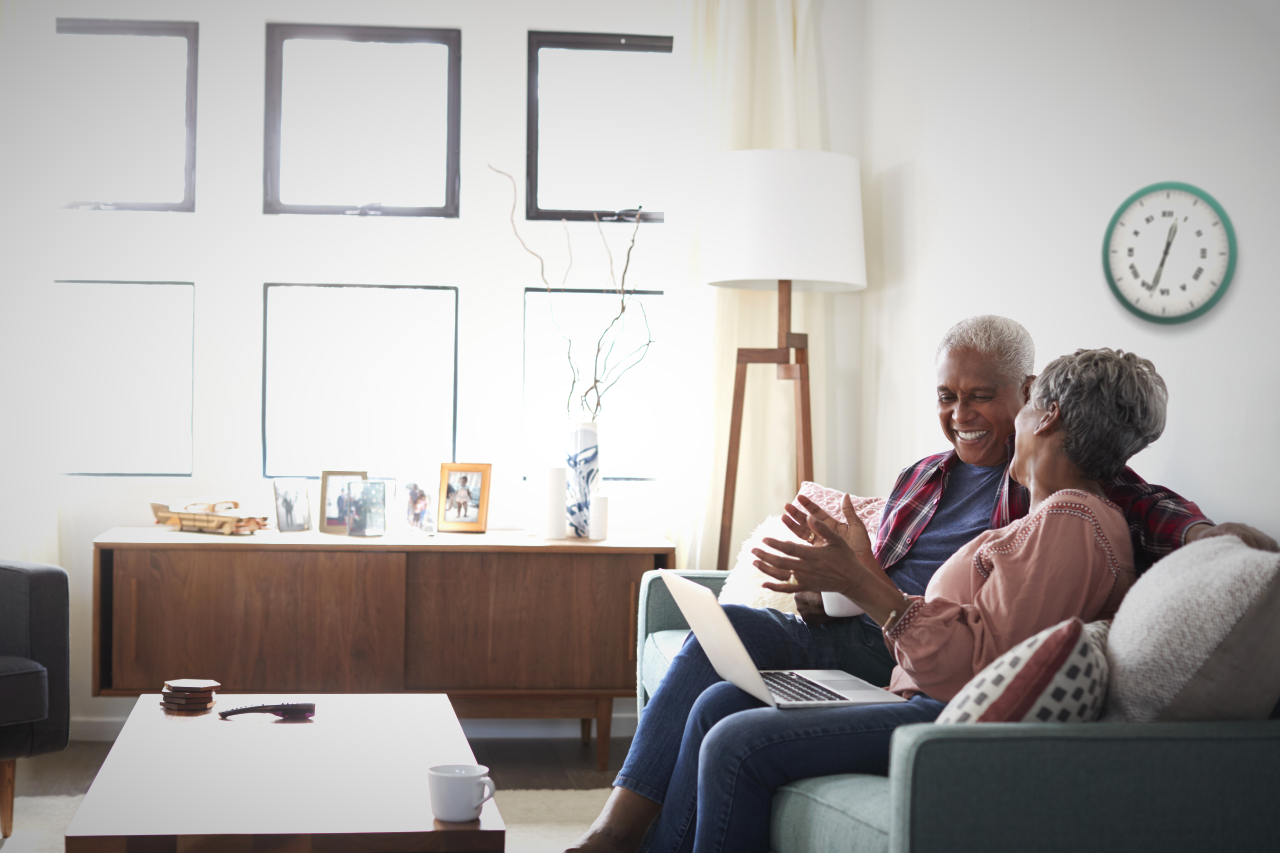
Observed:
12.33
